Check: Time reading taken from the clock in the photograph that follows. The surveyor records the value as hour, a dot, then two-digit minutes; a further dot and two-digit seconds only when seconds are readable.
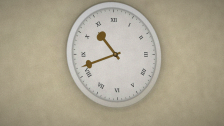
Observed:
10.42
